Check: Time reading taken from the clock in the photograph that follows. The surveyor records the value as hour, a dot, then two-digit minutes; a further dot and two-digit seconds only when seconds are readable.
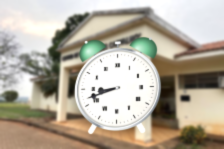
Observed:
8.42
